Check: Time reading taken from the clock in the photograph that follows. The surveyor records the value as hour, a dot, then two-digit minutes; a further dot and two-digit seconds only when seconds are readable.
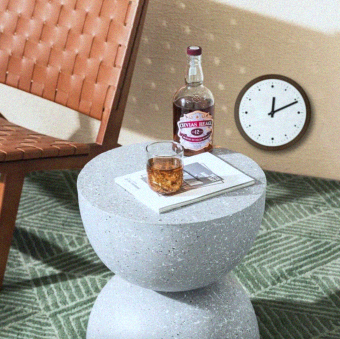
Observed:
12.11
